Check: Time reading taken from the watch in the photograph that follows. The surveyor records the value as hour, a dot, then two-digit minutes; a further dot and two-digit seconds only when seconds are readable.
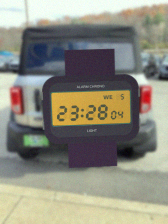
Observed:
23.28.04
